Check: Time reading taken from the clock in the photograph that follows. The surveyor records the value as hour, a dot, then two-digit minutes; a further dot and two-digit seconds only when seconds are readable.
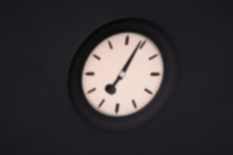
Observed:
7.04
